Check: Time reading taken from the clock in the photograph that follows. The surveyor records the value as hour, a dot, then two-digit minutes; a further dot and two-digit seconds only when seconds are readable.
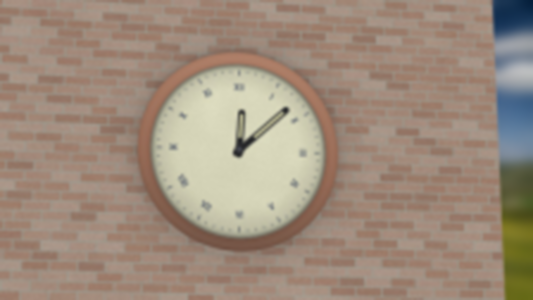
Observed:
12.08
